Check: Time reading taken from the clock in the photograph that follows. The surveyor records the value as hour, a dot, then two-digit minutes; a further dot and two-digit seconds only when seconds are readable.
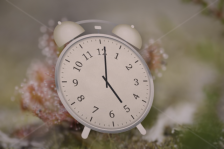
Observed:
5.01
